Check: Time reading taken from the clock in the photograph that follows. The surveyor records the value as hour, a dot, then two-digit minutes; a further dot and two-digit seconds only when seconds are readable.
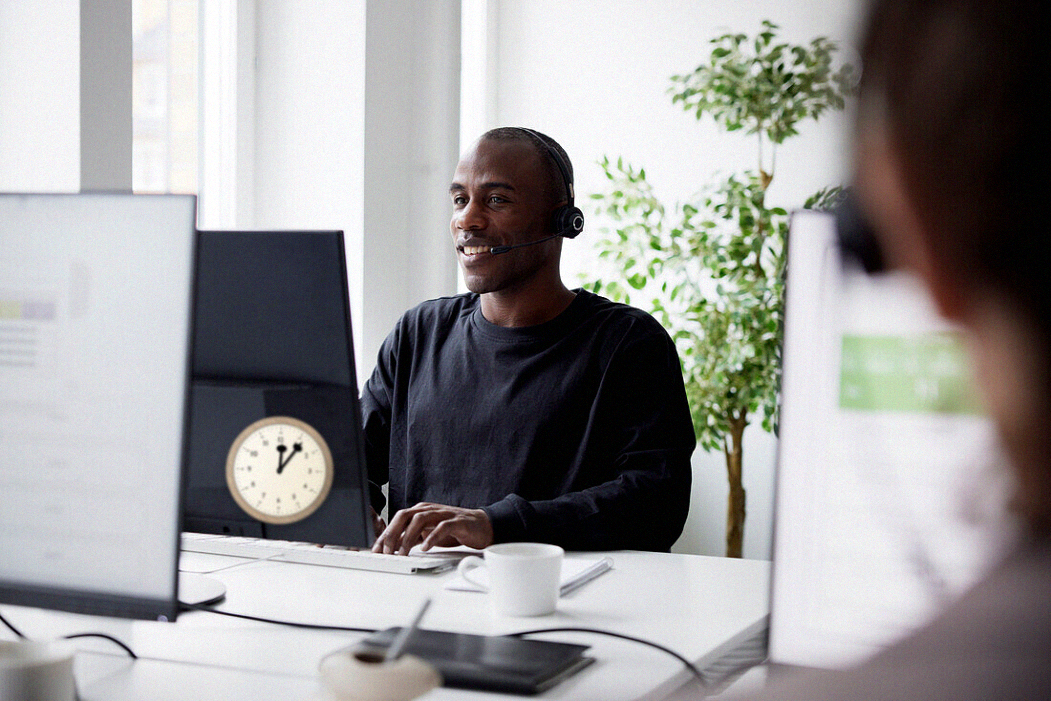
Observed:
12.06
